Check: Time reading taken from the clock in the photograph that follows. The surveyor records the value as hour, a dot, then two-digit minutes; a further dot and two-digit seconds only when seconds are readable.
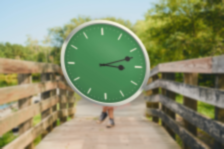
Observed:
3.12
